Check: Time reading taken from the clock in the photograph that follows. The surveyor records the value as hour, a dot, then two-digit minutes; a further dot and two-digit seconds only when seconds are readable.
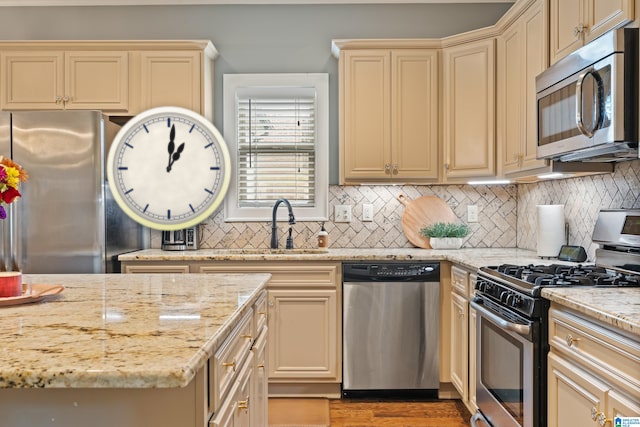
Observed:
1.01
